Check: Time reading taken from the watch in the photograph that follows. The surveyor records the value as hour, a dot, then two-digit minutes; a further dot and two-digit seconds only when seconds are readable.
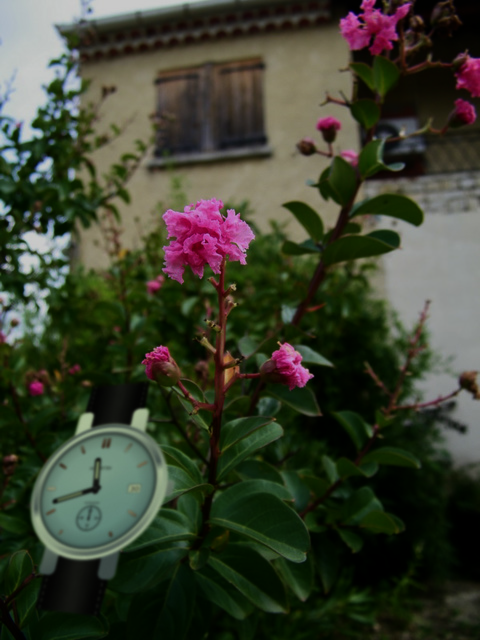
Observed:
11.42
